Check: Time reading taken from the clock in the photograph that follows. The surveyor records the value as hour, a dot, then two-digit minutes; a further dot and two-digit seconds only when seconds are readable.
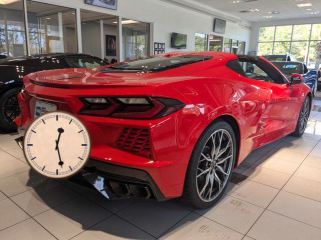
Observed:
12.28
